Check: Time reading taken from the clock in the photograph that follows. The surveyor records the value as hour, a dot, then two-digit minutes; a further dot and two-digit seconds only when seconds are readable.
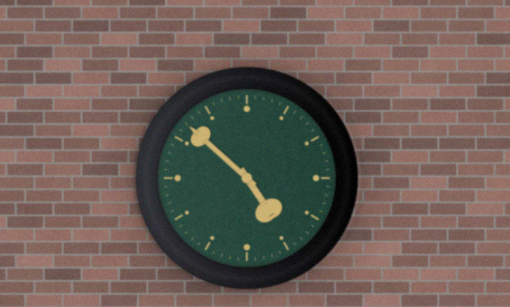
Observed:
4.52
